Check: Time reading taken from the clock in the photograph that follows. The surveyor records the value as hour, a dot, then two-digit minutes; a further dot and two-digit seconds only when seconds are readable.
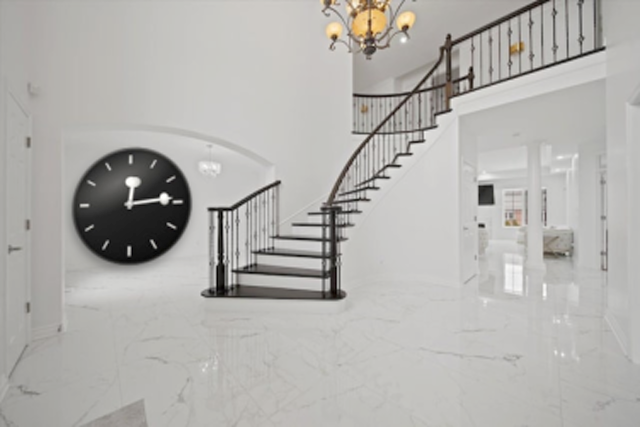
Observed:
12.14
